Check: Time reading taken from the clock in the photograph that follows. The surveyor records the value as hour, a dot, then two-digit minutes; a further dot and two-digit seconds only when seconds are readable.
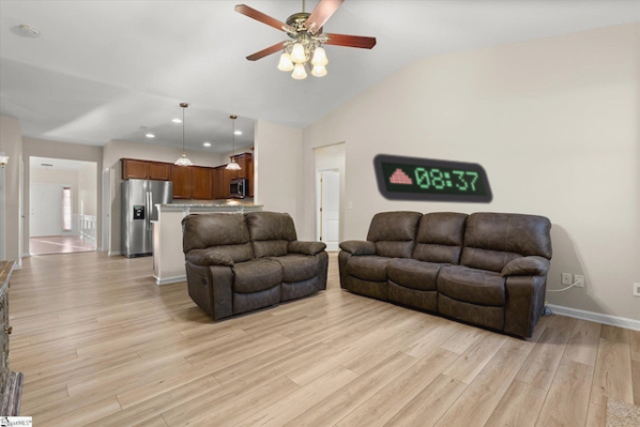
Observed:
8.37
